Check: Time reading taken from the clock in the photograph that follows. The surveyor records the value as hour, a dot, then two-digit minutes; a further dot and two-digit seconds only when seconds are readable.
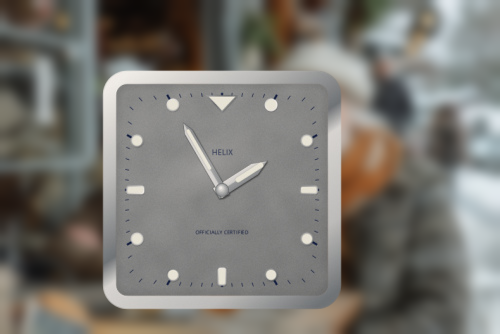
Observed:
1.55
